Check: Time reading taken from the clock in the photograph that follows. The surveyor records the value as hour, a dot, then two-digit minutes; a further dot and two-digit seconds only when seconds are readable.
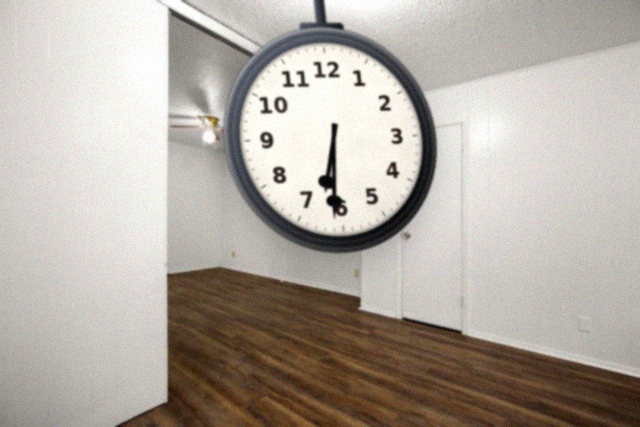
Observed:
6.31
